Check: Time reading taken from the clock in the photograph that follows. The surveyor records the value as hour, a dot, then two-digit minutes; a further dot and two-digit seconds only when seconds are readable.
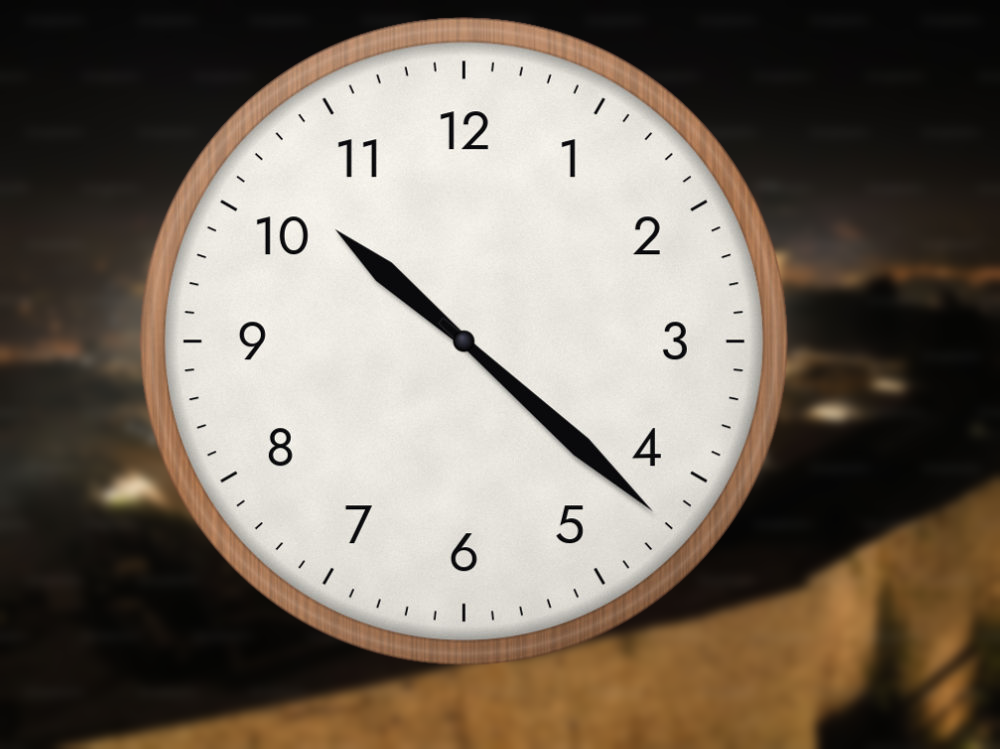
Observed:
10.22
